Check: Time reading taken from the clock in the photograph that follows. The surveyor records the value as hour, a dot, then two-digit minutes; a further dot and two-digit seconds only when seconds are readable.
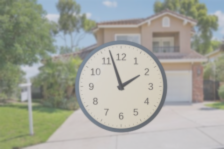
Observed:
1.57
